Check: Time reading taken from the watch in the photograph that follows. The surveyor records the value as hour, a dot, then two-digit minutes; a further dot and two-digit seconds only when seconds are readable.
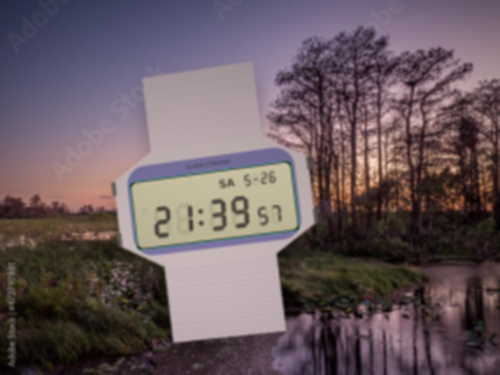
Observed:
21.39.57
